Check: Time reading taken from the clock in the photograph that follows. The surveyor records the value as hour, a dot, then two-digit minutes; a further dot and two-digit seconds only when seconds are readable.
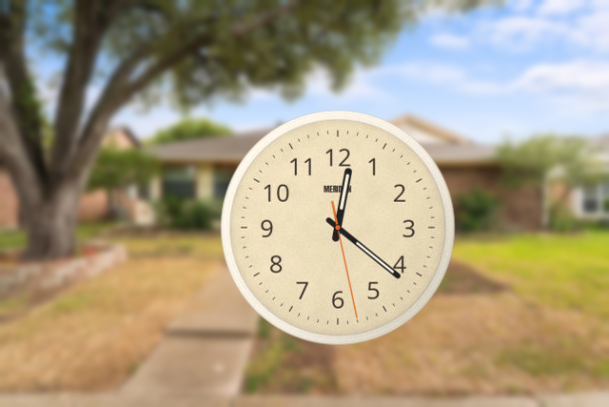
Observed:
12.21.28
